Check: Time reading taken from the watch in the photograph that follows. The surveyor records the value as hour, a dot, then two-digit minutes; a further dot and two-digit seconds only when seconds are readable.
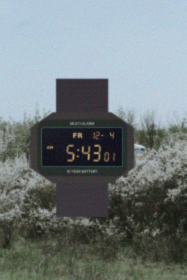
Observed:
5.43
